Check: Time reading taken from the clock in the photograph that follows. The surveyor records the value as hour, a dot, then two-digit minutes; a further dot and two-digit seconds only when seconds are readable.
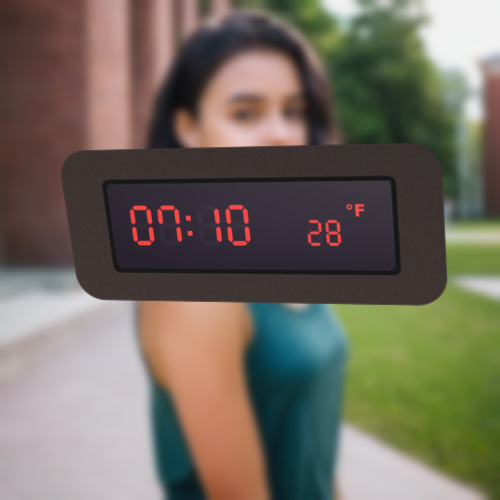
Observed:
7.10
